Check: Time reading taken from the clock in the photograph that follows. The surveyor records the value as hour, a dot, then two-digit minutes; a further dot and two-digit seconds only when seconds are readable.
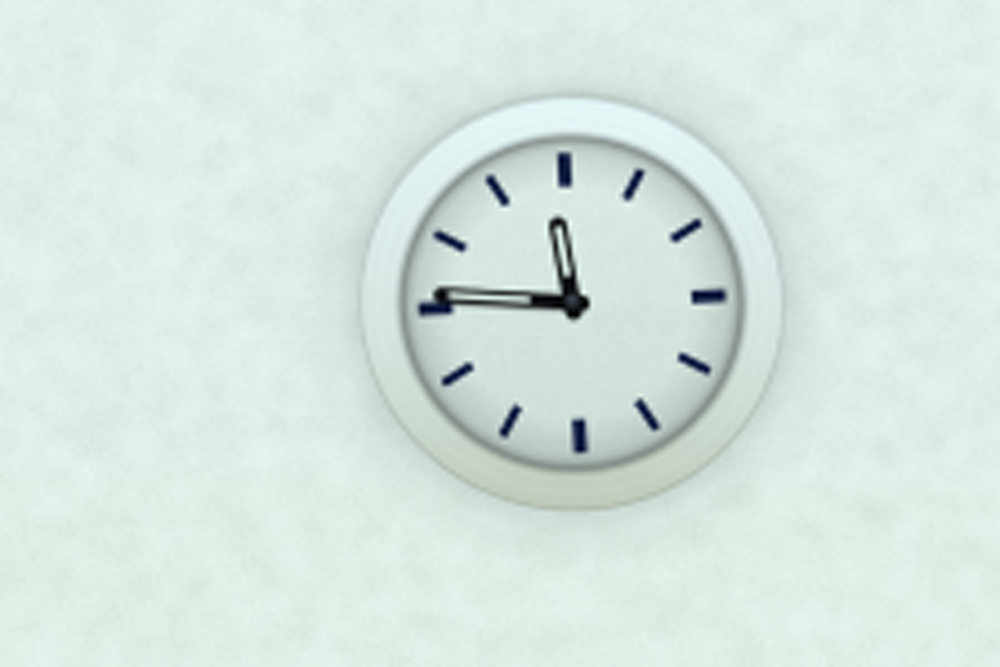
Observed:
11.46
